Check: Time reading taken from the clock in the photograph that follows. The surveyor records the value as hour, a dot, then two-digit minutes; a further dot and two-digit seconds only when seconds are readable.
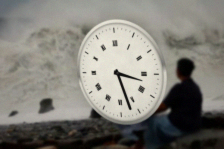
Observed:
3.27
